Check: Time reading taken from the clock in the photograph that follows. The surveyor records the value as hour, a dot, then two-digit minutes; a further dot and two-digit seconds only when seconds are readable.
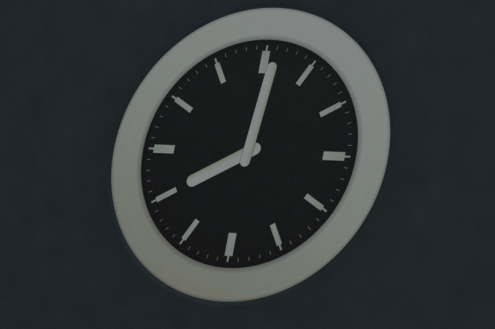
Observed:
8.01
